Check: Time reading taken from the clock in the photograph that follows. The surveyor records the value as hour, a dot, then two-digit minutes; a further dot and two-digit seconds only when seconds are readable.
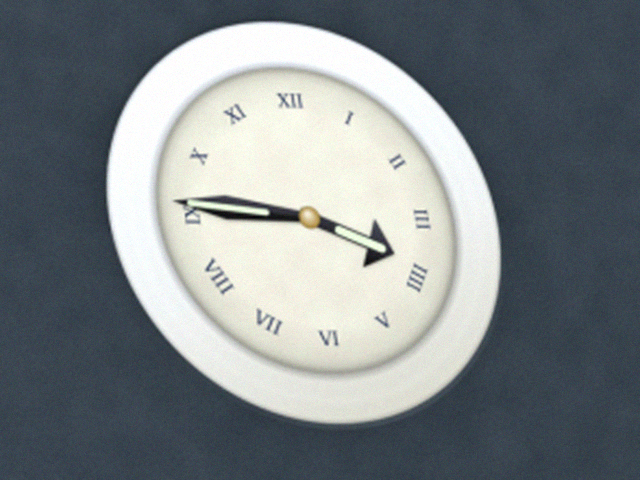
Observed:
3.46
